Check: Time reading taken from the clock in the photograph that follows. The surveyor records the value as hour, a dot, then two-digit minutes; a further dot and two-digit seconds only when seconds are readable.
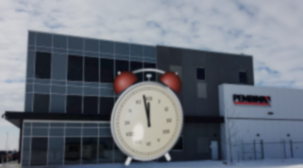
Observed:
11.58
